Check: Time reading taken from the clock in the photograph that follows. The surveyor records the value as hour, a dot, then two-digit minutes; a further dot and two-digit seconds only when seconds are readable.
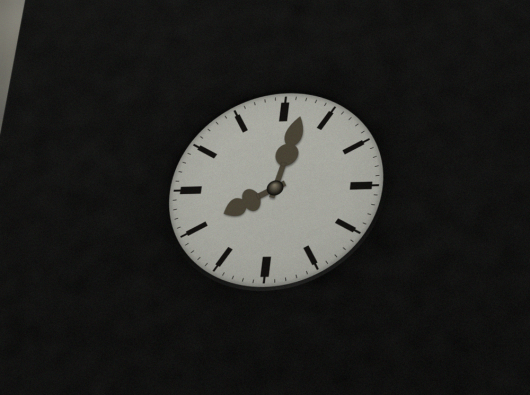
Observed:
8.02
